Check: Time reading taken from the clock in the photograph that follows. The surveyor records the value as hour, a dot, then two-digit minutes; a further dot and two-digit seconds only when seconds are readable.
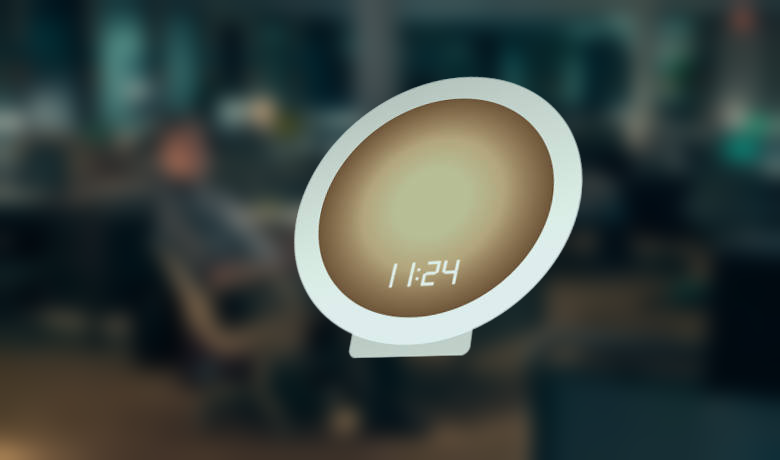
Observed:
11.24
